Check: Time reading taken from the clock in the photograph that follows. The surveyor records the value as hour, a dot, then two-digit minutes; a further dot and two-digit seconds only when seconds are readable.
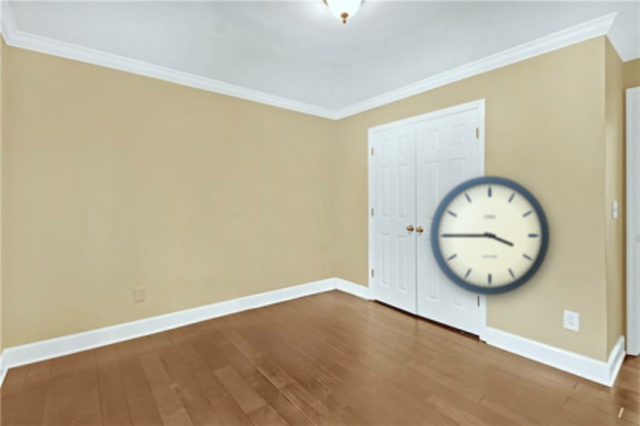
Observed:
3.45
